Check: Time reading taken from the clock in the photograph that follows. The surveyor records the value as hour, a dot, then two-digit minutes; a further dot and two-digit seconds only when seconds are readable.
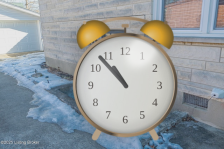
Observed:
10.53
